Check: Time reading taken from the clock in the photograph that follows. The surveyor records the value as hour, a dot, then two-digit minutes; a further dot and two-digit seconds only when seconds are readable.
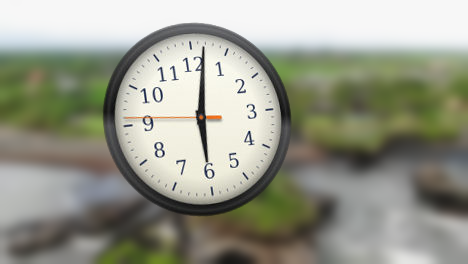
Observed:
6.01.46
